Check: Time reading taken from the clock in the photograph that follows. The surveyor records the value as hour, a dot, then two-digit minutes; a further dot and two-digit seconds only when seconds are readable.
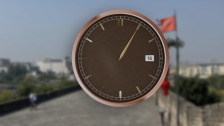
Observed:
1.05
